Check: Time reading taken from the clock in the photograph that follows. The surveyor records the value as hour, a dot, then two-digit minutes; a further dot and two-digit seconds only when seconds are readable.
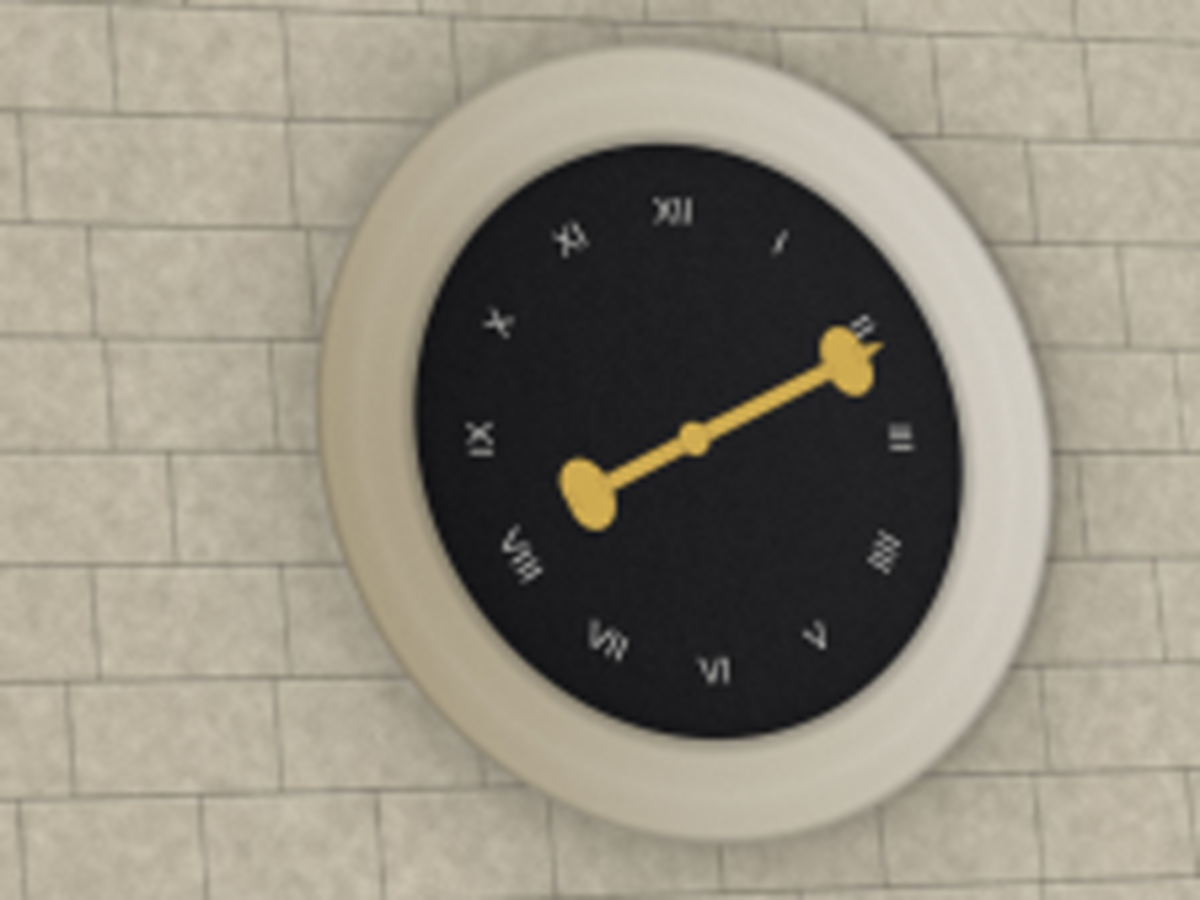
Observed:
8.11
